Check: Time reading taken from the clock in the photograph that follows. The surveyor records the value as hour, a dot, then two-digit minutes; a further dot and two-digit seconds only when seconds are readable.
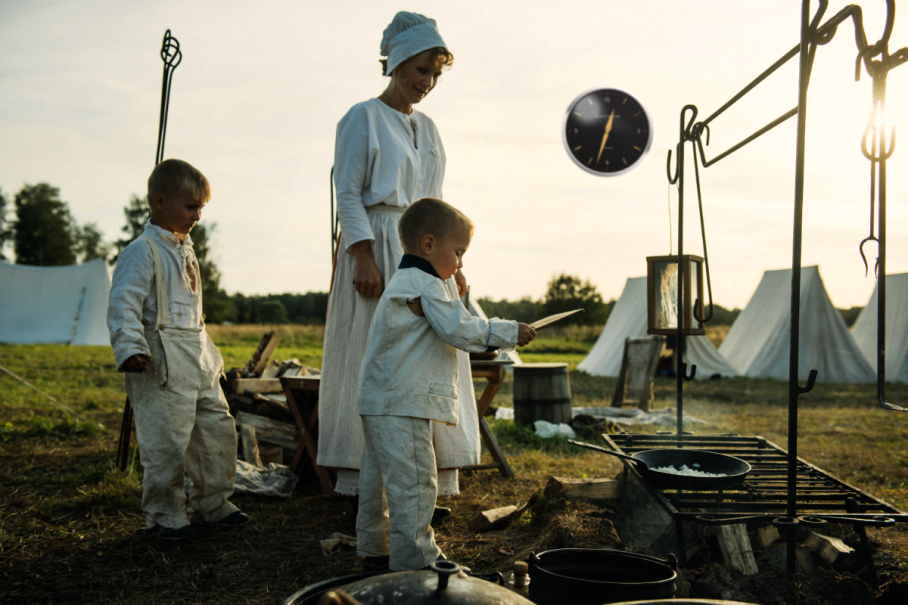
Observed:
12.33
